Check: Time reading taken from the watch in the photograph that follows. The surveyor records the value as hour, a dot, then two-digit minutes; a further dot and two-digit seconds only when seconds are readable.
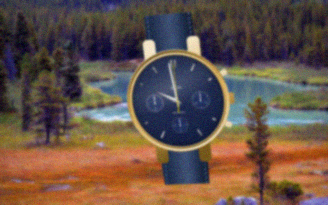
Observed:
9.59
